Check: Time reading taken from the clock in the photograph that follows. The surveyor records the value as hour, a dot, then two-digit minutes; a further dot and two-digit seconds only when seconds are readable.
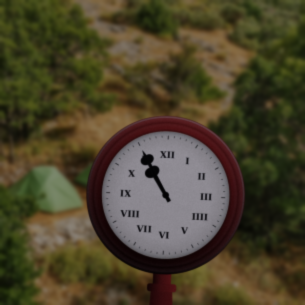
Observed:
10.55
